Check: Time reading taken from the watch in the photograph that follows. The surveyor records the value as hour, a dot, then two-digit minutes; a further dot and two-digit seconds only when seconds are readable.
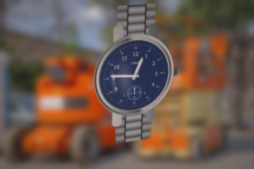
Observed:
12.46
